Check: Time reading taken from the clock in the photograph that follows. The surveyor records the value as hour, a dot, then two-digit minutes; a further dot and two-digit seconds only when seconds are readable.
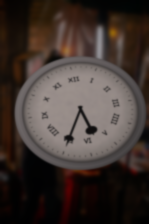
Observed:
5.35
